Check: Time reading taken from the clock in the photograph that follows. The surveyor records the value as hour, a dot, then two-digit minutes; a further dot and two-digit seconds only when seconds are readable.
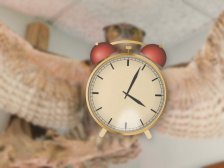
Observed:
4.04
